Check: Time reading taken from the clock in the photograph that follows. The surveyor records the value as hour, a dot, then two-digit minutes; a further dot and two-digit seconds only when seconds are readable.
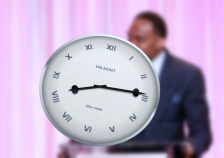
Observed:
8.14
